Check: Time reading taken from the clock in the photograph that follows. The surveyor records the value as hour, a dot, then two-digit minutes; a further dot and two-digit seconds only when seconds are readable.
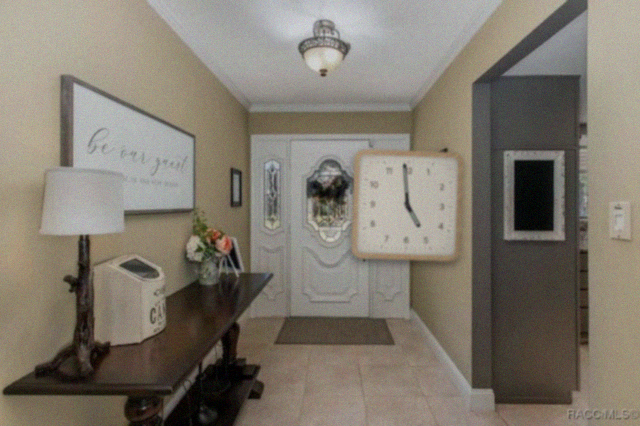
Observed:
4.59
